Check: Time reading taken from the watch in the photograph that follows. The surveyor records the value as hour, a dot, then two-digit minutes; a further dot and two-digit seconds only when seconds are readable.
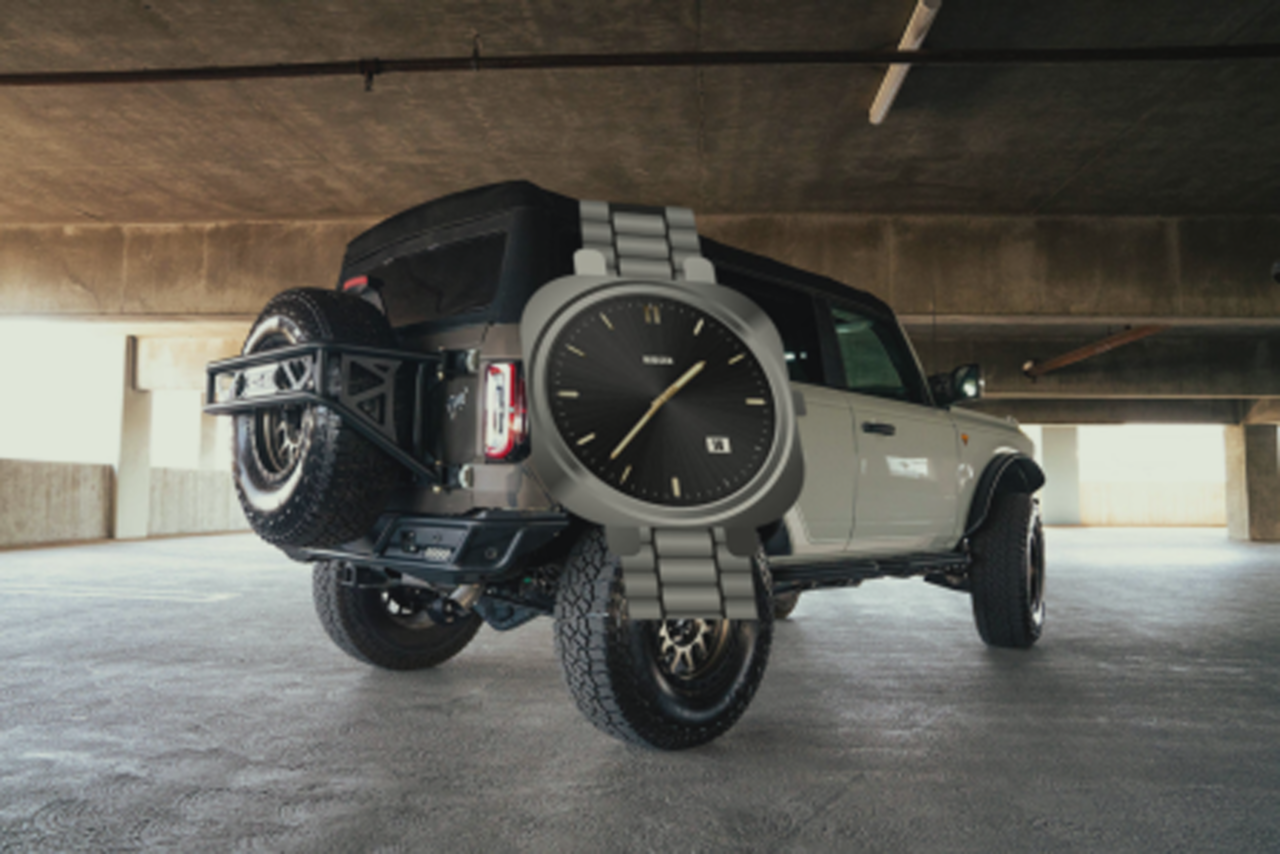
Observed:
1.37
